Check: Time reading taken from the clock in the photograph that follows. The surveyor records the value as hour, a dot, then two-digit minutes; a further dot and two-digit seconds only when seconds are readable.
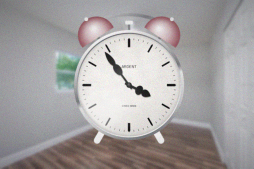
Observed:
3.54
